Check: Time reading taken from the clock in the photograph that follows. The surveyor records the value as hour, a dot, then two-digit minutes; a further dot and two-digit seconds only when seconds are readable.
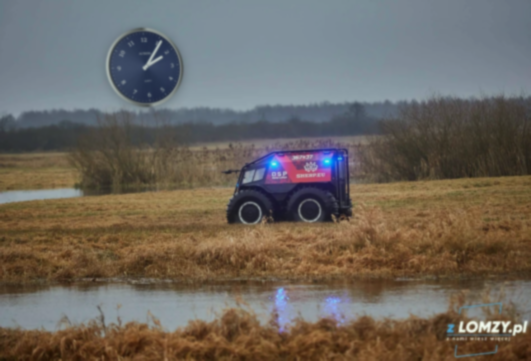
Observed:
2.06
